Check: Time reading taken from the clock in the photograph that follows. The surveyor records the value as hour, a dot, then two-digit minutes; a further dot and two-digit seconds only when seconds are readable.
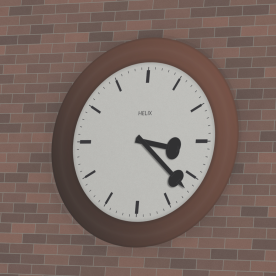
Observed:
3.22
